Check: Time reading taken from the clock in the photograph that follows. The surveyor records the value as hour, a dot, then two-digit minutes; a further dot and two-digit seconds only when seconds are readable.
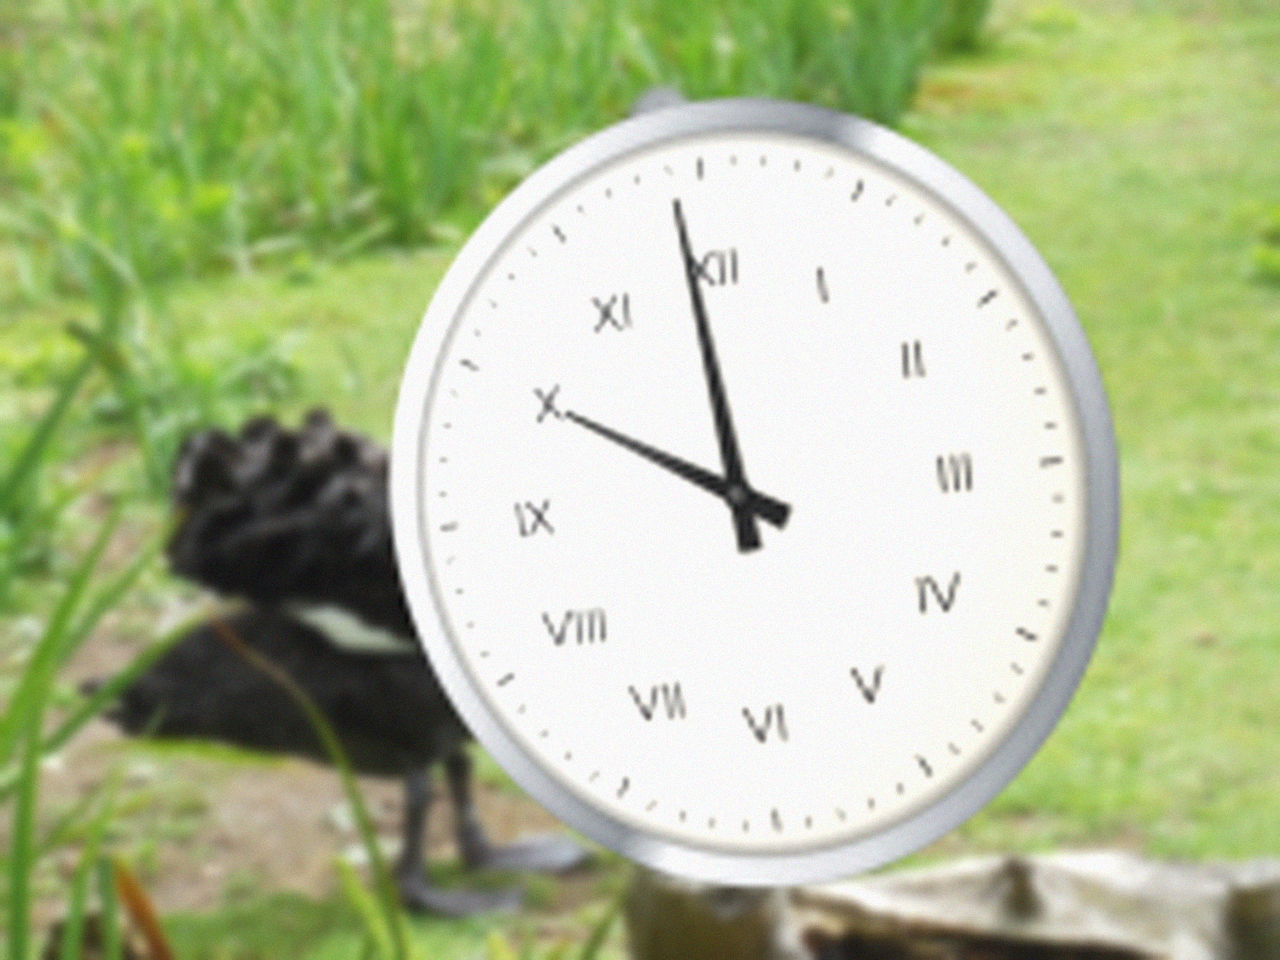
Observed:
9.59
